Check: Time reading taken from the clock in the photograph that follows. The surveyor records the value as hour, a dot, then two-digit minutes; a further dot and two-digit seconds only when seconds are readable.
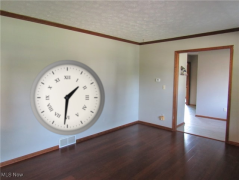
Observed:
1.31
